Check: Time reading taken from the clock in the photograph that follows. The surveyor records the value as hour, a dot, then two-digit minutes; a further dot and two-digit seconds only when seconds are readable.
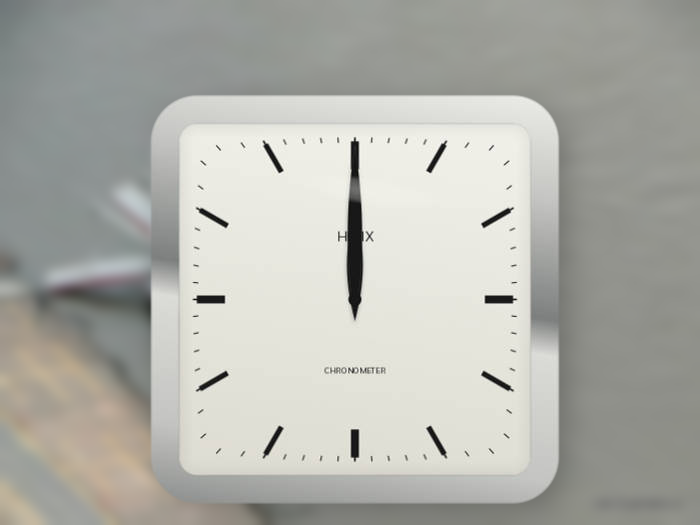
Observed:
12.00
